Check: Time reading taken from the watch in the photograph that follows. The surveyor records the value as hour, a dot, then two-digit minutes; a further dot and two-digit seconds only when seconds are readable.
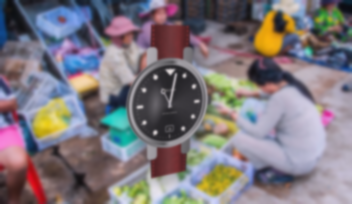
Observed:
11.02
